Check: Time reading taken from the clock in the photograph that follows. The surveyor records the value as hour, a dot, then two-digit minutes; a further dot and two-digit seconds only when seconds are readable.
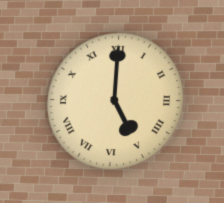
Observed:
5.00
